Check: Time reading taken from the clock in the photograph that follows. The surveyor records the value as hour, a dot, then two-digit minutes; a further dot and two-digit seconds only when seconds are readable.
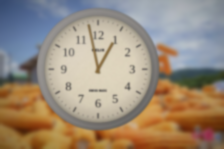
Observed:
12.58
